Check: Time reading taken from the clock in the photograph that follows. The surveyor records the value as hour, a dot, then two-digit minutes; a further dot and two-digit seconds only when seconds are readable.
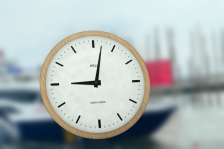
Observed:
9.02
